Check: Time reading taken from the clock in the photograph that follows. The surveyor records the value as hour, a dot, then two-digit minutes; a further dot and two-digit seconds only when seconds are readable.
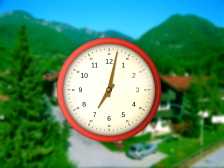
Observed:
7.02
